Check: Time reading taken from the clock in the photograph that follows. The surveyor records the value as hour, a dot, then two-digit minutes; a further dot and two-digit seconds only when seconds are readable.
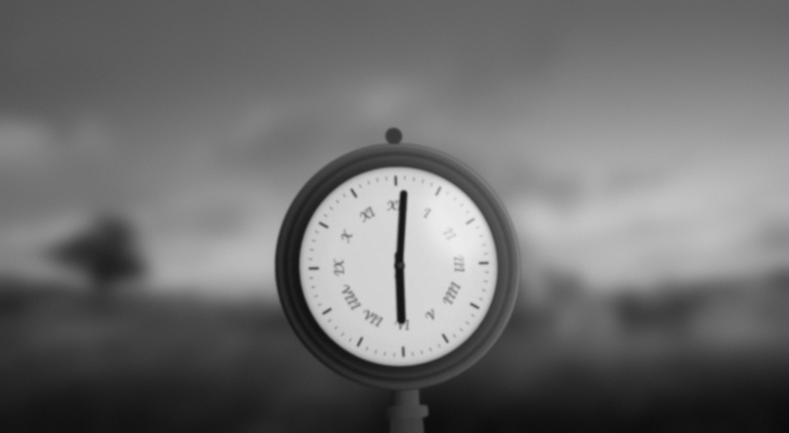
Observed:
6.01
